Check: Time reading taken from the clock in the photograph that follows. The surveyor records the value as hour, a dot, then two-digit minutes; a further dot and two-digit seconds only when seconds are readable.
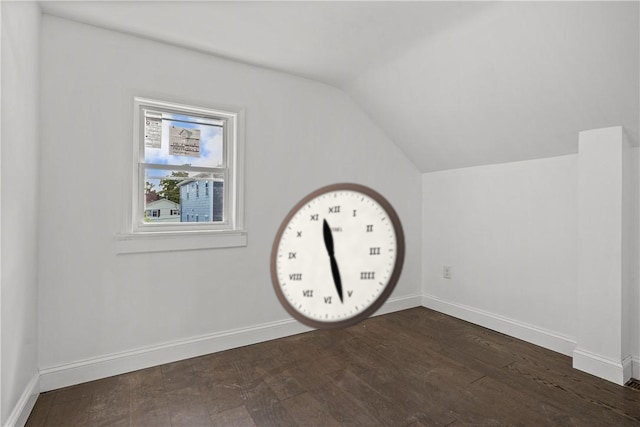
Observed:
11.27
